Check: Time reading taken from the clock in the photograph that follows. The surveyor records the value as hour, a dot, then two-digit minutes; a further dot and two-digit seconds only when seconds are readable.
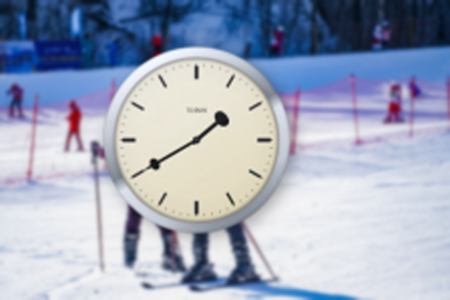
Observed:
1.40
